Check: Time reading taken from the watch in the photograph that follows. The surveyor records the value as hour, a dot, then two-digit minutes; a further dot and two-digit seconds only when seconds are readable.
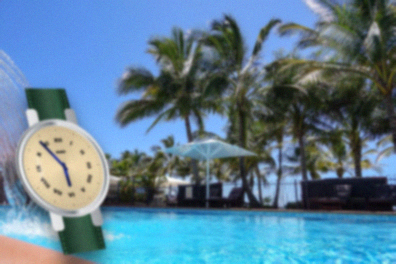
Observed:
5.54
